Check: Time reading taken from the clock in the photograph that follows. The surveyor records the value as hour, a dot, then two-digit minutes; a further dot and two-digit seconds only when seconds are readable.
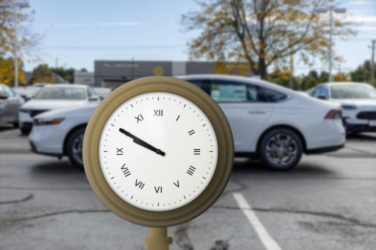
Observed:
9.50
